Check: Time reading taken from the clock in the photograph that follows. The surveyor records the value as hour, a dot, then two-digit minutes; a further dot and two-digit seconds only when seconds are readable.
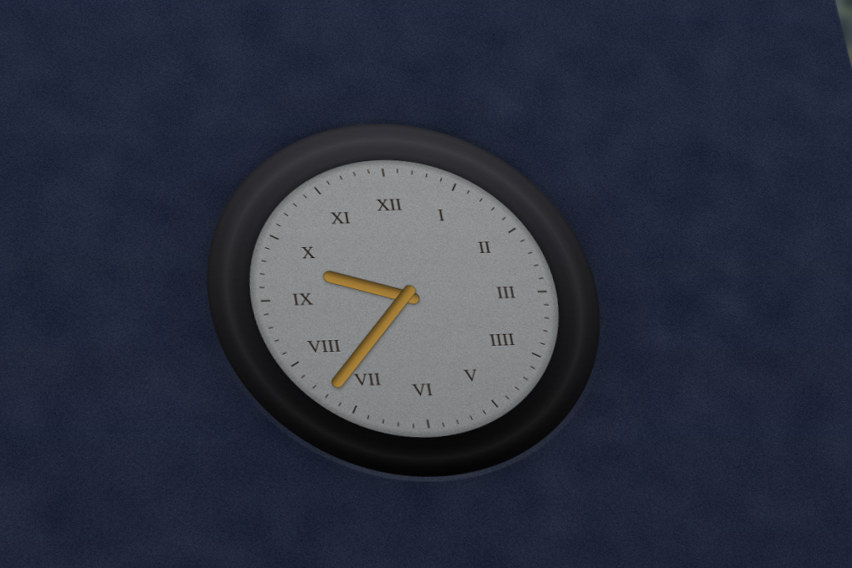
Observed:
9.37
